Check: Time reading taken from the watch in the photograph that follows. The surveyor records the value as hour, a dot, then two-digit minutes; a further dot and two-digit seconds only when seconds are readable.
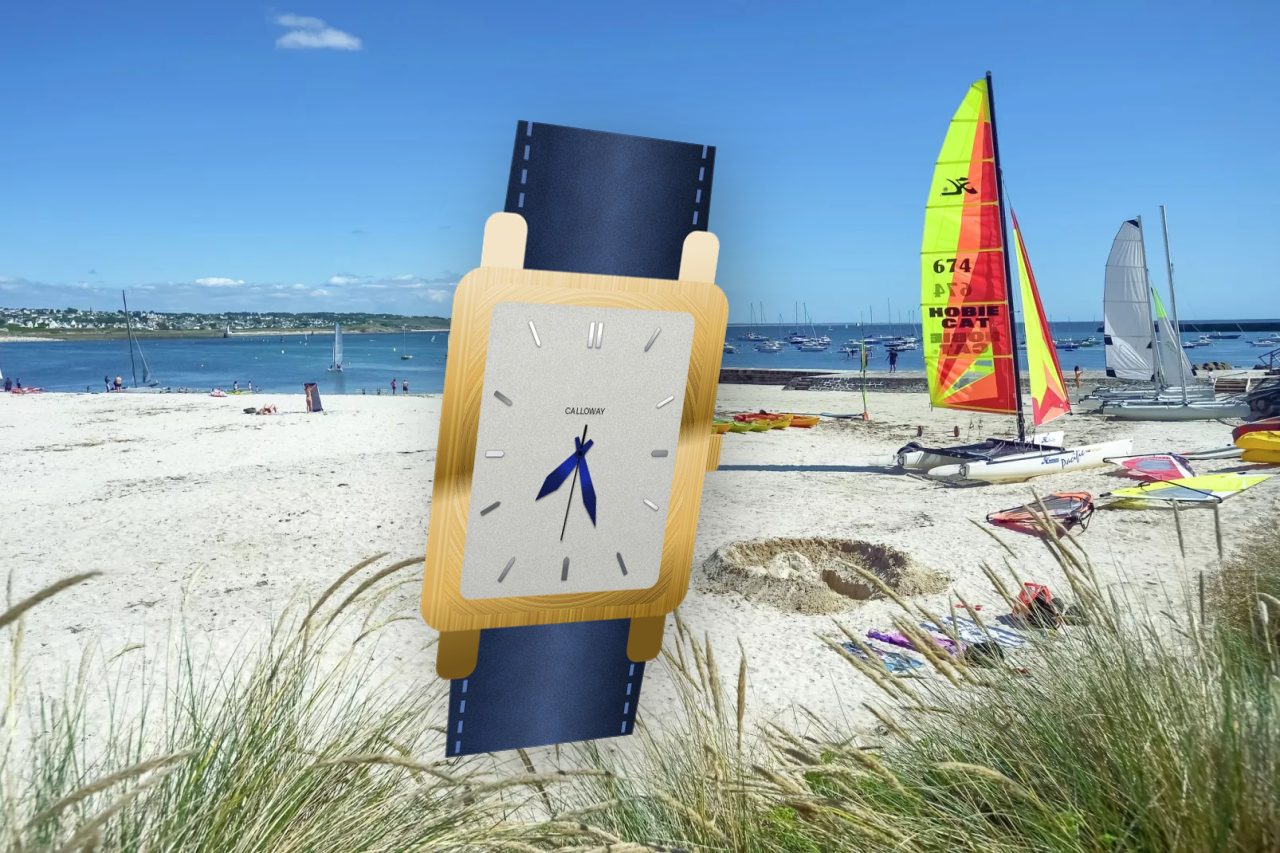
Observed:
7.26.31
